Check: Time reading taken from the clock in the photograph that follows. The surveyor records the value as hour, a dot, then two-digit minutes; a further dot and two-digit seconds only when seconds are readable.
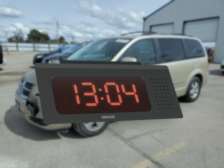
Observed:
13.04
